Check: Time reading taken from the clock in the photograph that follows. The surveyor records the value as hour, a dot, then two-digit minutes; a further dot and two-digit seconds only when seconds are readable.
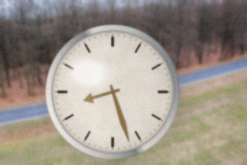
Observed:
8.27
